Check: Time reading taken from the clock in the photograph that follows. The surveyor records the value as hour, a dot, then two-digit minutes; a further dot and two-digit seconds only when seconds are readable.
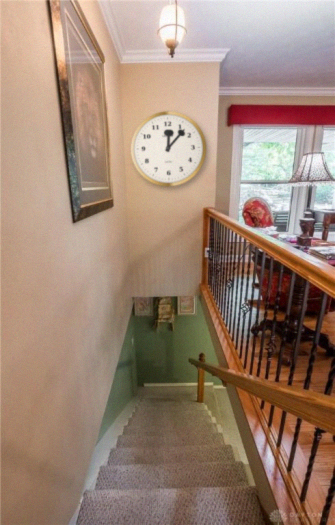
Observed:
12.07
